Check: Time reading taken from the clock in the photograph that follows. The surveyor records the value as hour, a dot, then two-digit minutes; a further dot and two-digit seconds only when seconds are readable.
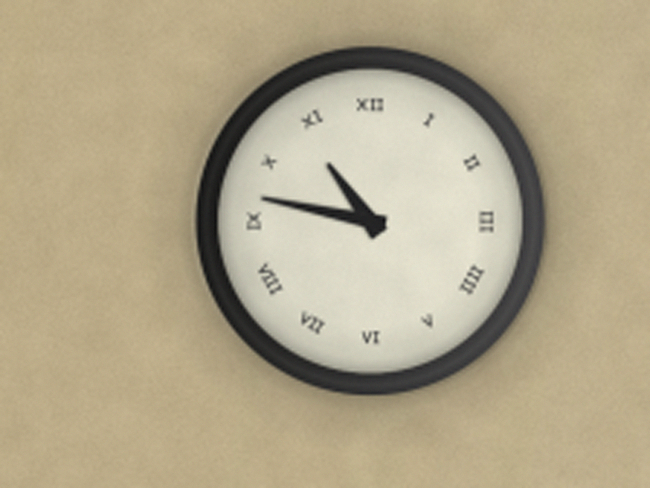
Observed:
10.47
